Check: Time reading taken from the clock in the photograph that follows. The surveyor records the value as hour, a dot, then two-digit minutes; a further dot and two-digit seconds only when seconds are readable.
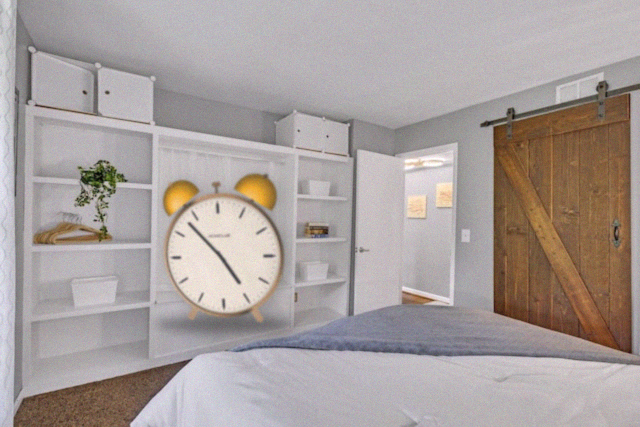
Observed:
4.53
